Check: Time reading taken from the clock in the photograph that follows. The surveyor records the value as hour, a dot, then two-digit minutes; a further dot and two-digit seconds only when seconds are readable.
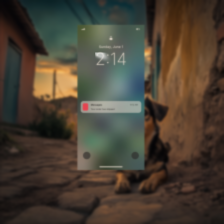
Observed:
2.14
